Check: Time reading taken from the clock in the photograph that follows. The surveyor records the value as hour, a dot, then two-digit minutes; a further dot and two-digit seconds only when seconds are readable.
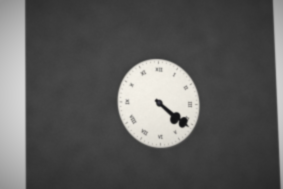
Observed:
4.21
